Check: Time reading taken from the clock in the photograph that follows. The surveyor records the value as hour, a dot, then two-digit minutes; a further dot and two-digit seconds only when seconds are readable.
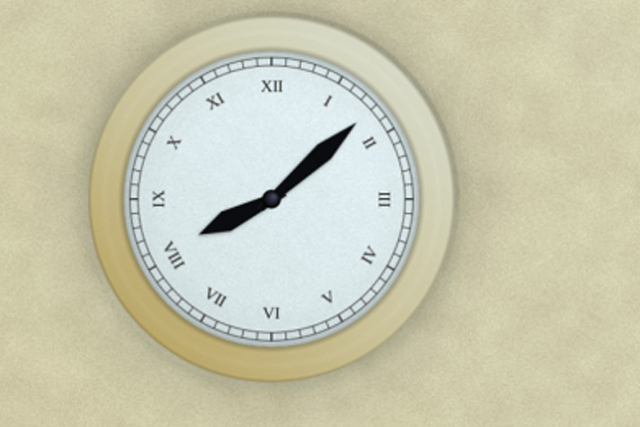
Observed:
8.08
